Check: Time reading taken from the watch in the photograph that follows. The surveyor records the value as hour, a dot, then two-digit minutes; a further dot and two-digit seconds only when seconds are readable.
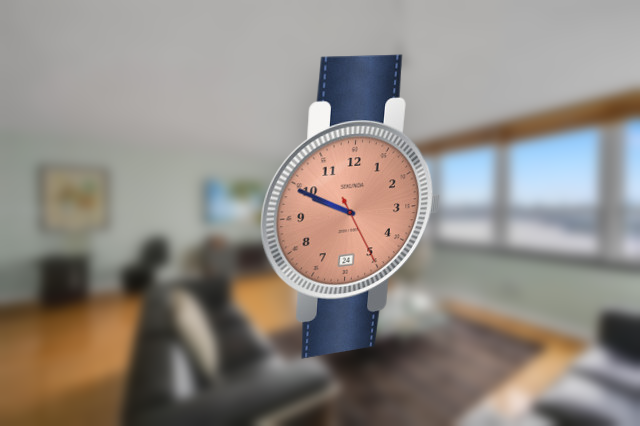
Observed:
9.49.25
